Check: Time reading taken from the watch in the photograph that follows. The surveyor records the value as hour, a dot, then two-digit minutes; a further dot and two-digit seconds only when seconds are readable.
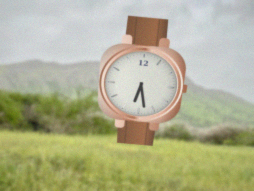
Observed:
6.28
